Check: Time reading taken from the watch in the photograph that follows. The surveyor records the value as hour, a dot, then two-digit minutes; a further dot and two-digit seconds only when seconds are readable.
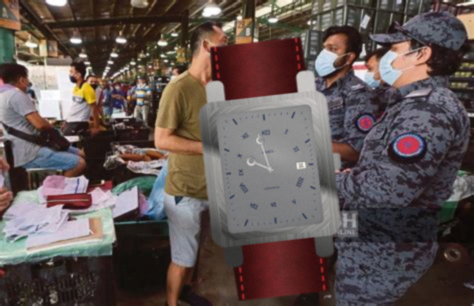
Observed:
9.58
